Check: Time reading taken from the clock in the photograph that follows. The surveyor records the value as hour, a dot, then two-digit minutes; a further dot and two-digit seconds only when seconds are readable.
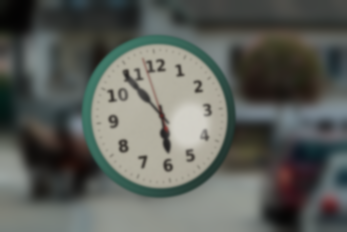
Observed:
5.53.58
